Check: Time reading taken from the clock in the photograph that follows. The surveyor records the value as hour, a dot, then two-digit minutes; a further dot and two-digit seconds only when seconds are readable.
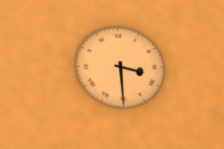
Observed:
3.30
